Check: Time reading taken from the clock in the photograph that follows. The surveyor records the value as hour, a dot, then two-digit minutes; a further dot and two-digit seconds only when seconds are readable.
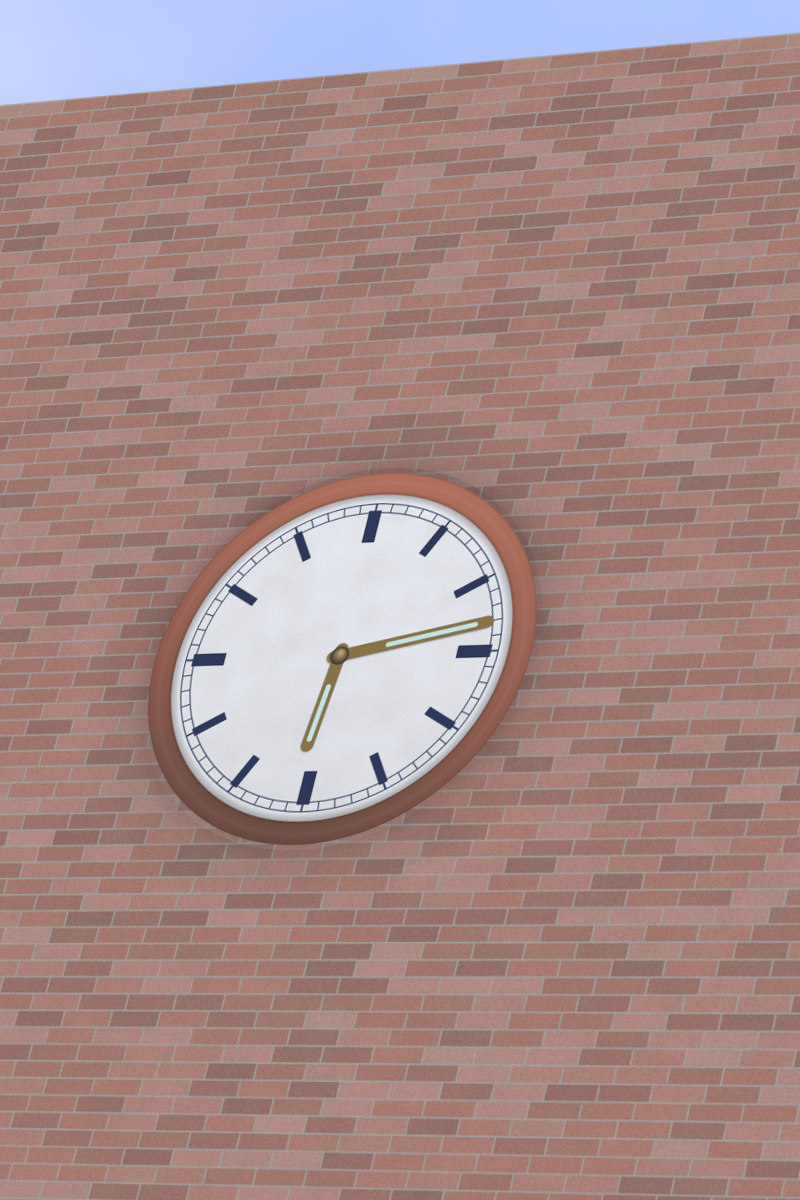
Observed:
6.13
